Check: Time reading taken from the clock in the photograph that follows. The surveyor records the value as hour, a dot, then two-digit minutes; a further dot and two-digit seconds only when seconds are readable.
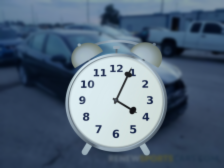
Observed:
4.04
